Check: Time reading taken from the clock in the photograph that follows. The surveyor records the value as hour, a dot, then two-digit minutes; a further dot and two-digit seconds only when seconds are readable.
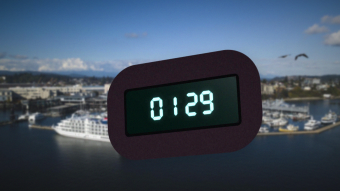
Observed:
1.29
